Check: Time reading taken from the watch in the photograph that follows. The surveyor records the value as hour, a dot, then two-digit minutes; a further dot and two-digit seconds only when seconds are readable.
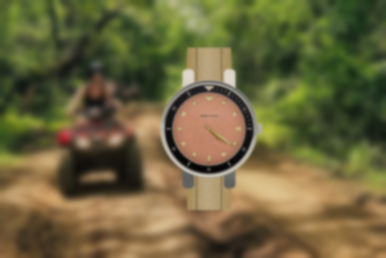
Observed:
4.21
